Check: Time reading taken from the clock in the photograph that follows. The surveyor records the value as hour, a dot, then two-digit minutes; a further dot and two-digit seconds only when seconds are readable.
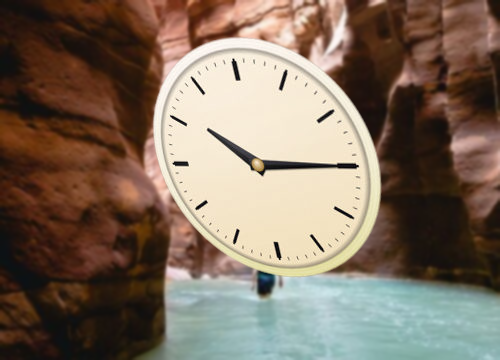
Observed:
10.15
